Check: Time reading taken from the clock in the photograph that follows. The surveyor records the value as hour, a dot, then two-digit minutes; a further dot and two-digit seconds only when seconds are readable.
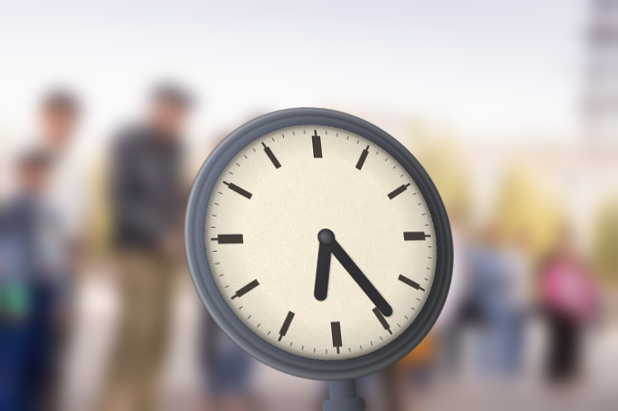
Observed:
6.24
